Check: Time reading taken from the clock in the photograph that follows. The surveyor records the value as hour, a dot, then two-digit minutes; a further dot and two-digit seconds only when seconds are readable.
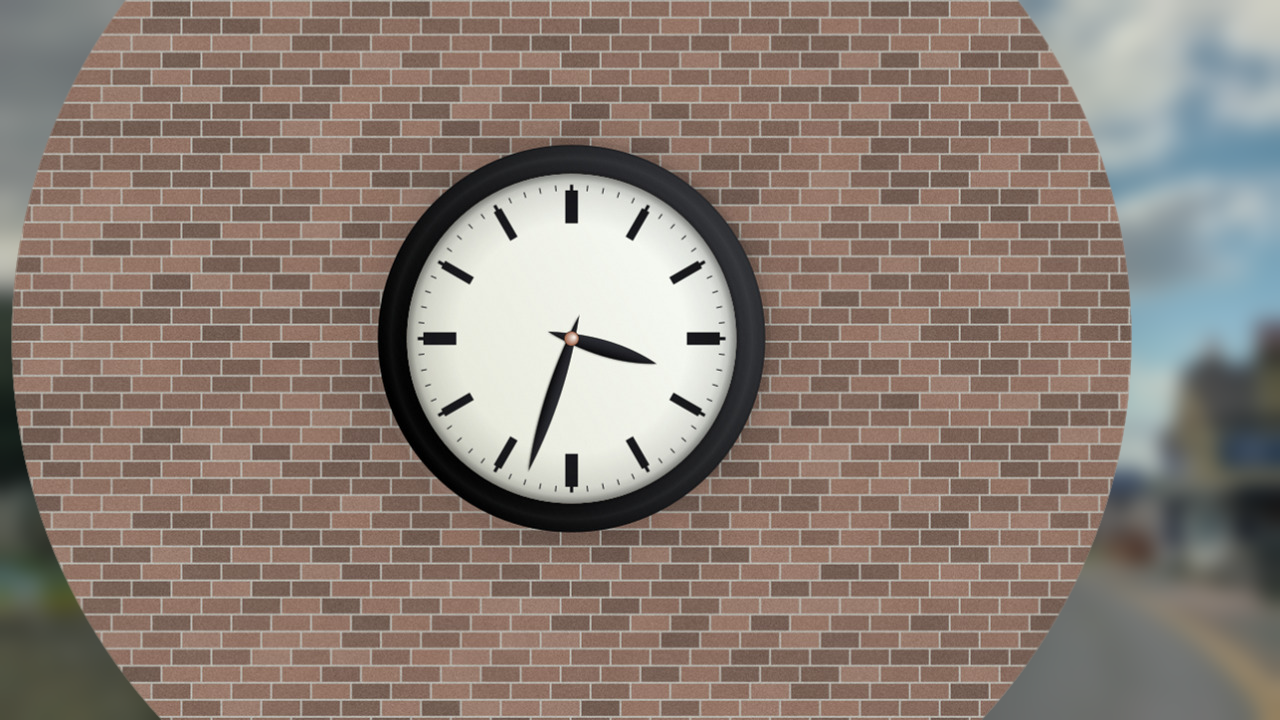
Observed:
3.33
